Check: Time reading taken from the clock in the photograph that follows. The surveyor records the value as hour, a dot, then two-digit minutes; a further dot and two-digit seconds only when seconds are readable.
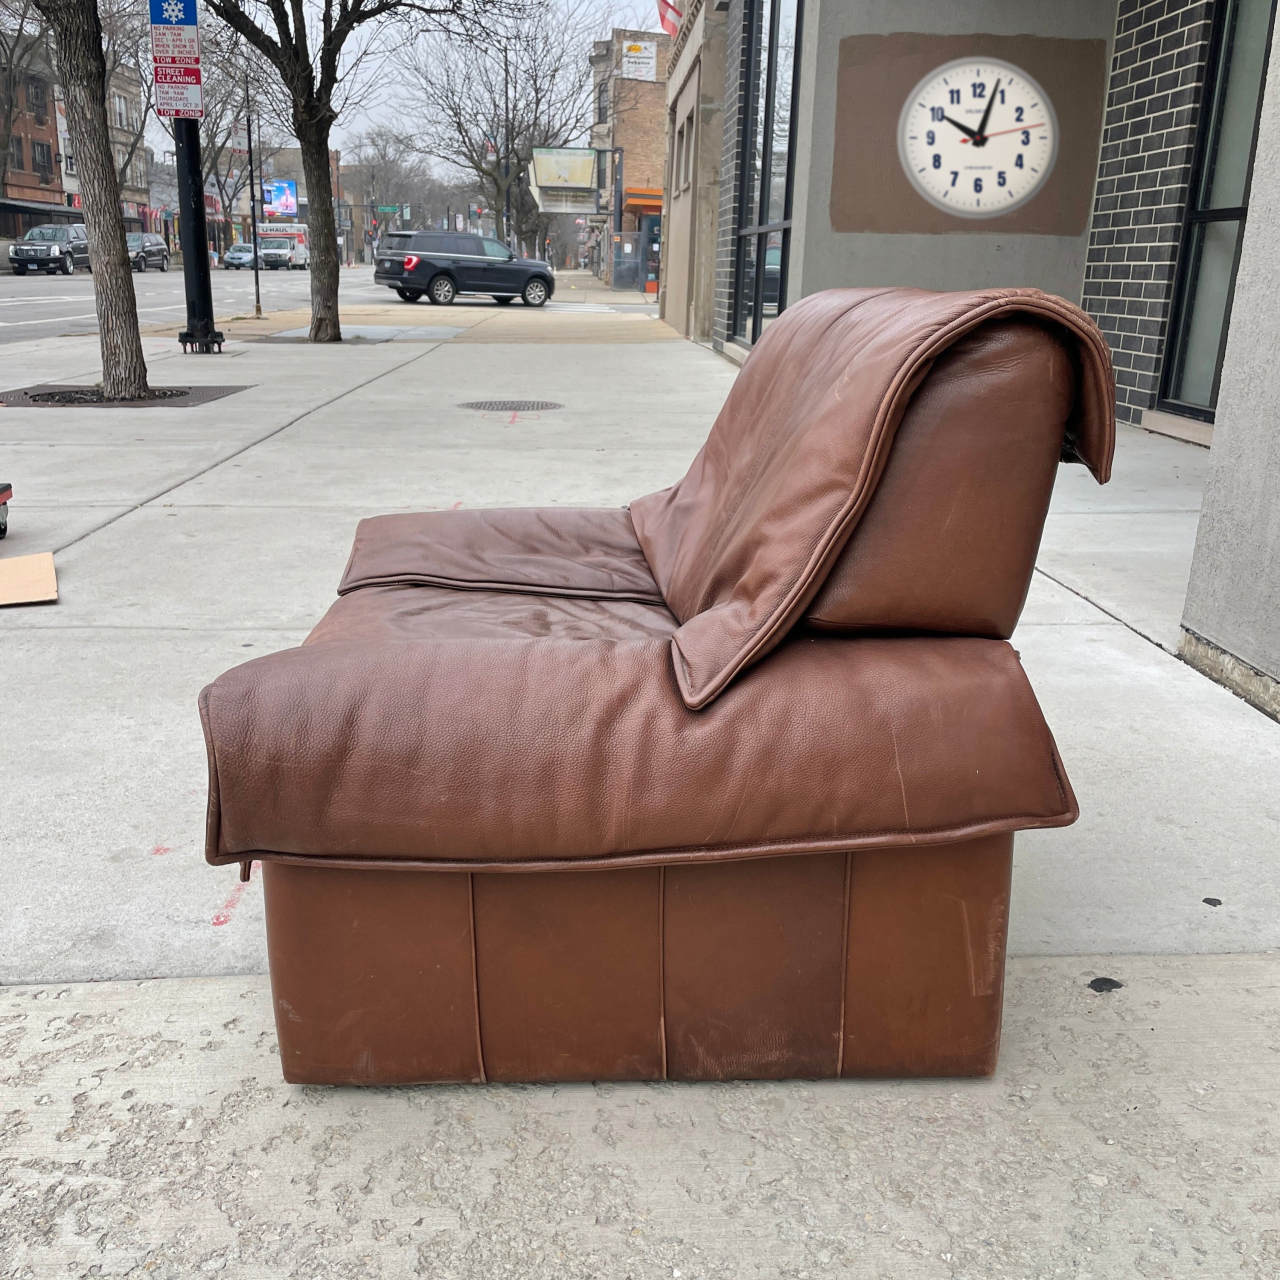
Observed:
10.03.13
